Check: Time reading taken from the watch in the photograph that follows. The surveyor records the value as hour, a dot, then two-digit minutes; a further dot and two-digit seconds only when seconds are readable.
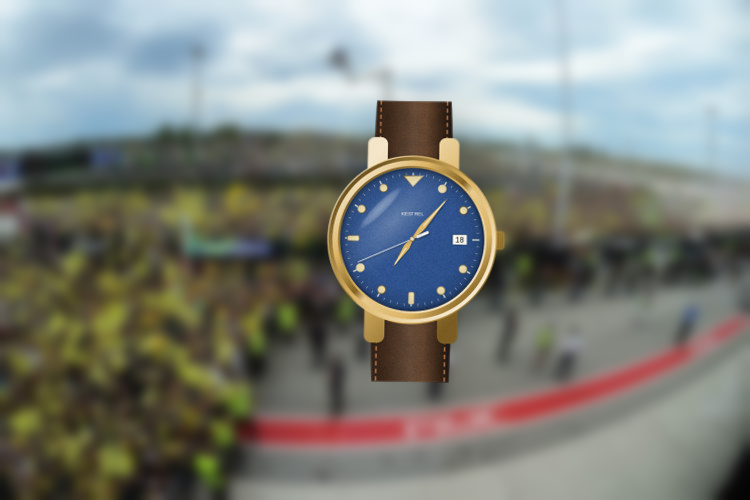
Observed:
7.06.41
